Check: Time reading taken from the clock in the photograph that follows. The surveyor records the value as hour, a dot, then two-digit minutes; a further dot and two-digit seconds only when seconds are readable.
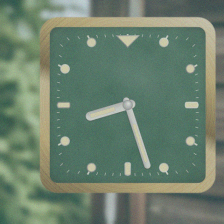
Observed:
8.27
